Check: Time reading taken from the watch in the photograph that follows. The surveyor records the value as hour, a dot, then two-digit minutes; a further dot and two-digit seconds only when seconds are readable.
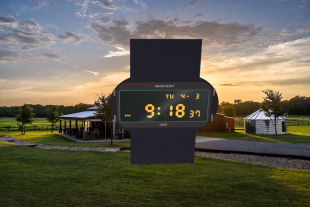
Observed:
9.18.37
